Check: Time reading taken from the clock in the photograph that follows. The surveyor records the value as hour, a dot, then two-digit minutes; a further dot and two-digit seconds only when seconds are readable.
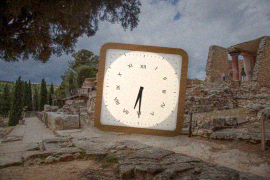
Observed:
6.30
